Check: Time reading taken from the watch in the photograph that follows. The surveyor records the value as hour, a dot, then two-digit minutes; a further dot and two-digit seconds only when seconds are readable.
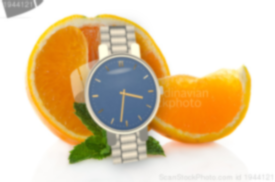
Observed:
3.32
